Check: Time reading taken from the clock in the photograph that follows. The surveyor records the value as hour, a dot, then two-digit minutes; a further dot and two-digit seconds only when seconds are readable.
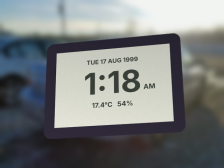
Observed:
1.18
